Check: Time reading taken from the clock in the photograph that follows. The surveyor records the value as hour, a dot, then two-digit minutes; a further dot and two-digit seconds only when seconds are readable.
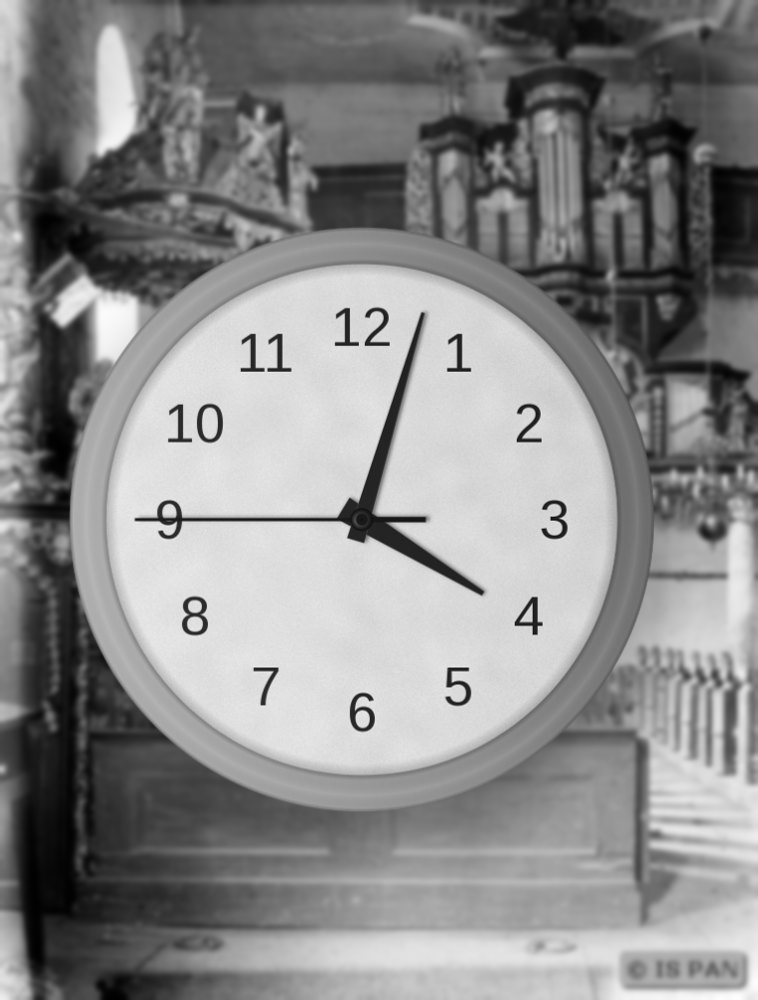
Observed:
4.02.45
